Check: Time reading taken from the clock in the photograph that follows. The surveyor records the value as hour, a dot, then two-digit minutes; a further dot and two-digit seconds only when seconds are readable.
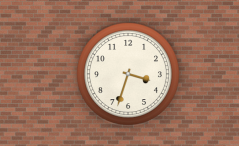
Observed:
3.33
